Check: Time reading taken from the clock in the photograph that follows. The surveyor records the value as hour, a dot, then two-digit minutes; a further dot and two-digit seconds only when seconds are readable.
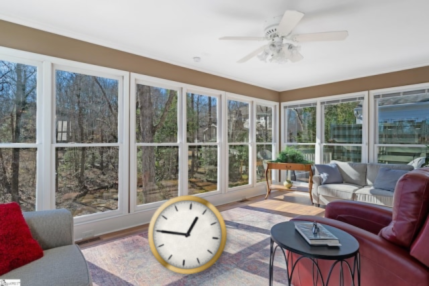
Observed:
12.45
